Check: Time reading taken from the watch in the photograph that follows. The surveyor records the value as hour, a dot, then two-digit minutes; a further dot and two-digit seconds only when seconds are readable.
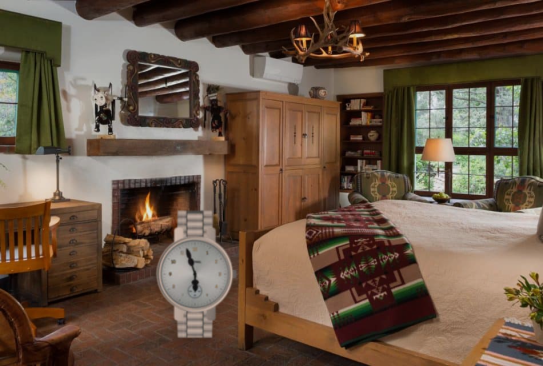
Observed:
5.57
